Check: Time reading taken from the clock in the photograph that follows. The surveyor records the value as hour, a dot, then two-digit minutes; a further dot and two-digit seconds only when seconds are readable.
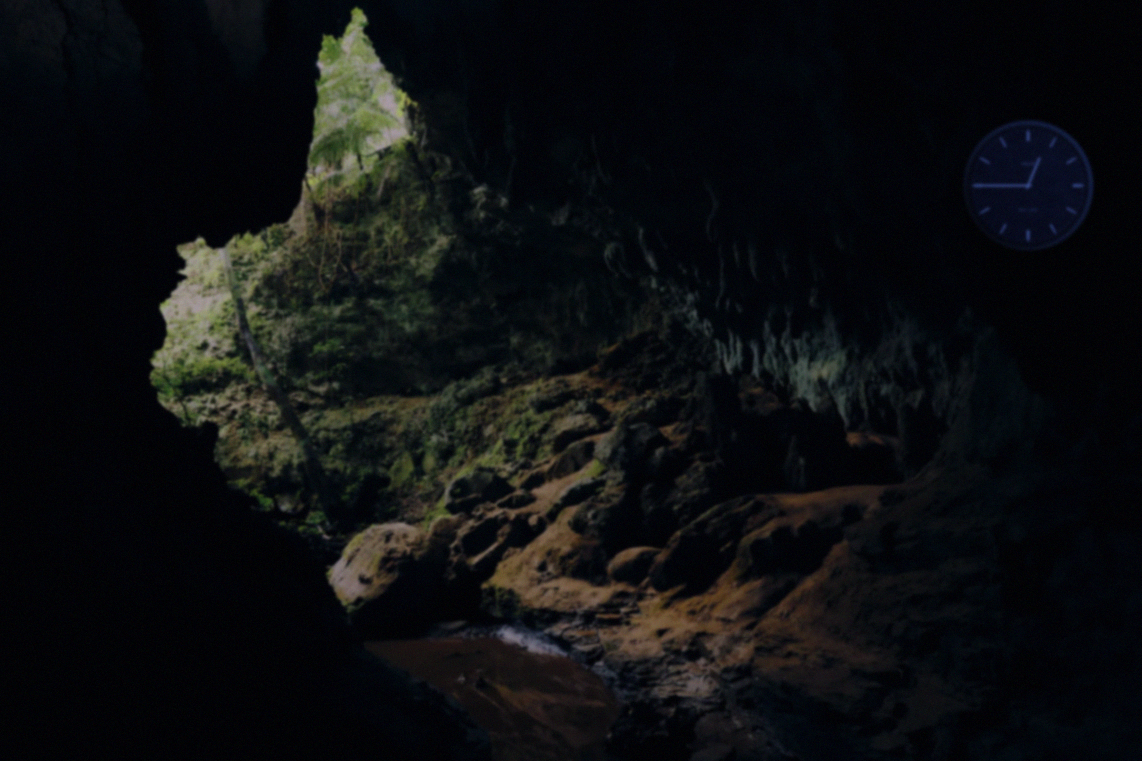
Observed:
12.45
